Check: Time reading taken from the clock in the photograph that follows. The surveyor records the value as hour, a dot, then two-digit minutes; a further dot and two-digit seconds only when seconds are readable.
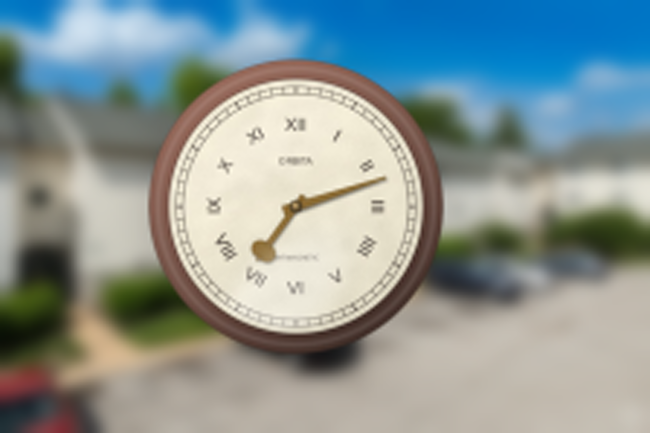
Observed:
7.12
